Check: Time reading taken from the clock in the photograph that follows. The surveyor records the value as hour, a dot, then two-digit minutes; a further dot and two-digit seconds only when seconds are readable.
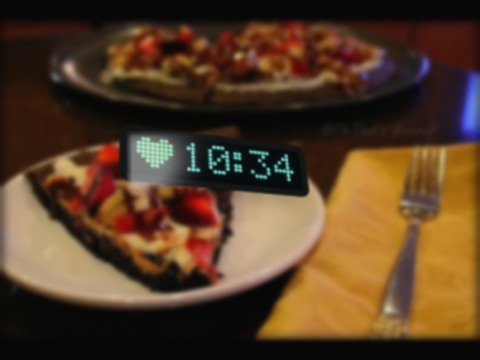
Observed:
10.34
